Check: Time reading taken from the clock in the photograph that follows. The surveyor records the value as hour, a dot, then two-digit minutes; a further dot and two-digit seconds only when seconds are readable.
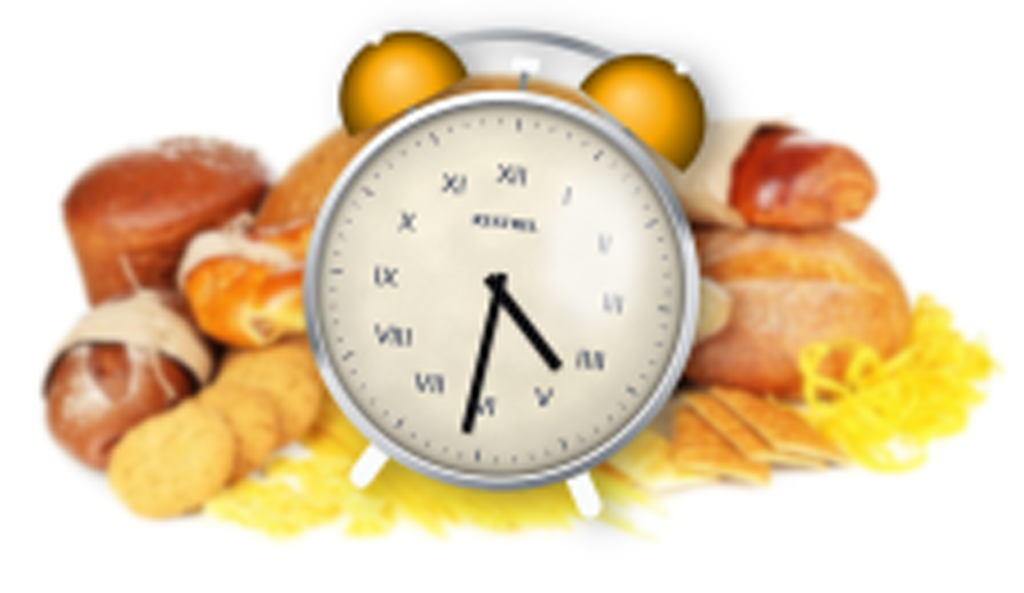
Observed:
4.31
